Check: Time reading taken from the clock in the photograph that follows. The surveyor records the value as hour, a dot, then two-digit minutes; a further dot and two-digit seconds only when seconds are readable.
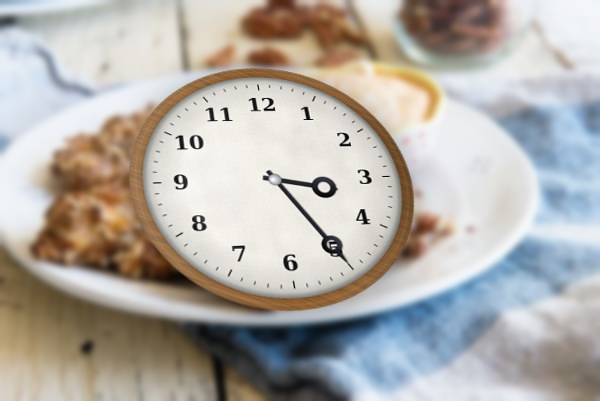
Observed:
3.25
